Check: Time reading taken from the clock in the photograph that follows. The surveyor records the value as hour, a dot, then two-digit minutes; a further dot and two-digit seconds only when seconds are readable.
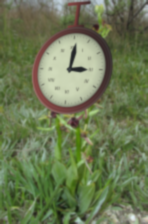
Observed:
3.01
